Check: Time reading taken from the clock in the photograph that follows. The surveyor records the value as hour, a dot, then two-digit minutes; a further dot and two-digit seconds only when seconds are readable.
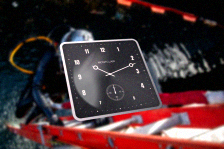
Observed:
10.12
